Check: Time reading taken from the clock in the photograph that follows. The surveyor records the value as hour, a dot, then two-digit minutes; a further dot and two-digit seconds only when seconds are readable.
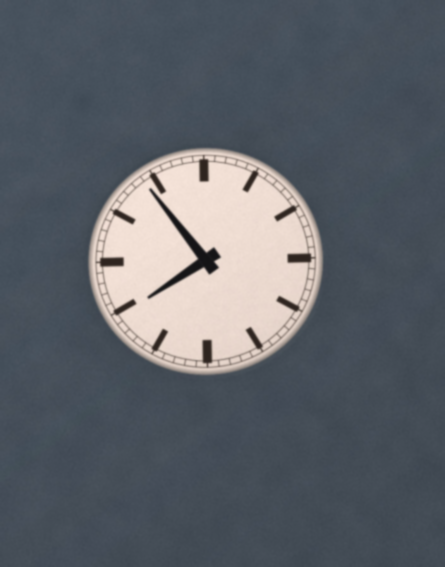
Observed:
7.54
